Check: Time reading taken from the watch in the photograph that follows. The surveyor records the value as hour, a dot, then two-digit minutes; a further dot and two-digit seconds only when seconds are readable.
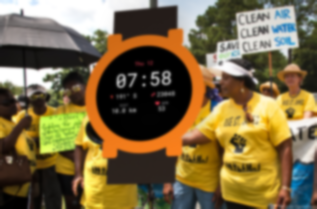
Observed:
7.58
